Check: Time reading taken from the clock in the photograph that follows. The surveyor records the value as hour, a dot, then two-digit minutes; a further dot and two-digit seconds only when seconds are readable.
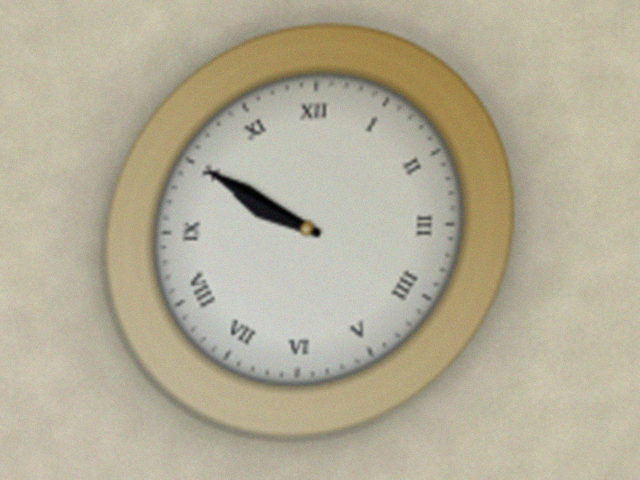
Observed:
9.50
